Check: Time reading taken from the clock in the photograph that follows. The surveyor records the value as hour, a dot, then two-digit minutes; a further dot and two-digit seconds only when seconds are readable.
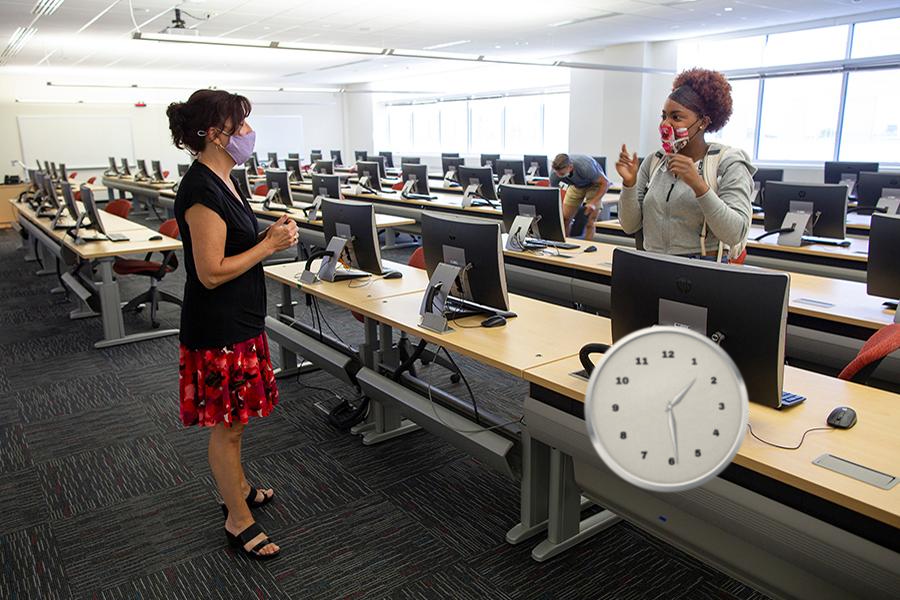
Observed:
1.29
